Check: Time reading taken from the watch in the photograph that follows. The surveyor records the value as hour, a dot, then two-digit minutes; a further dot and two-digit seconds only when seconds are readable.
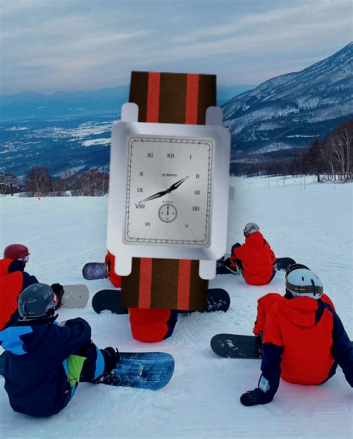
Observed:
1.41
